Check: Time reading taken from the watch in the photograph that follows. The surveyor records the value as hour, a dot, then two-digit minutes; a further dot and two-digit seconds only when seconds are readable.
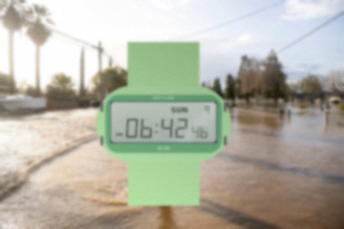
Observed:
6.42
